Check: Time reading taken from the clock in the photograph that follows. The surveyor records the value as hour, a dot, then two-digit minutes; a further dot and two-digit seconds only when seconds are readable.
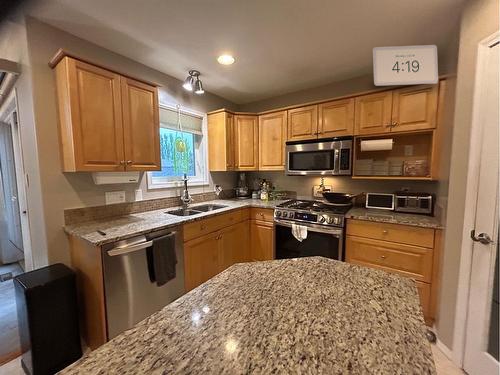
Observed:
4.19
